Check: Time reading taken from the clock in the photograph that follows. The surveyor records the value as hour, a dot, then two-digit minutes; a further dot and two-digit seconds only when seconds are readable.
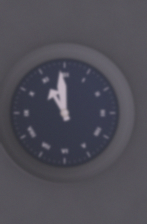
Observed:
10.59
